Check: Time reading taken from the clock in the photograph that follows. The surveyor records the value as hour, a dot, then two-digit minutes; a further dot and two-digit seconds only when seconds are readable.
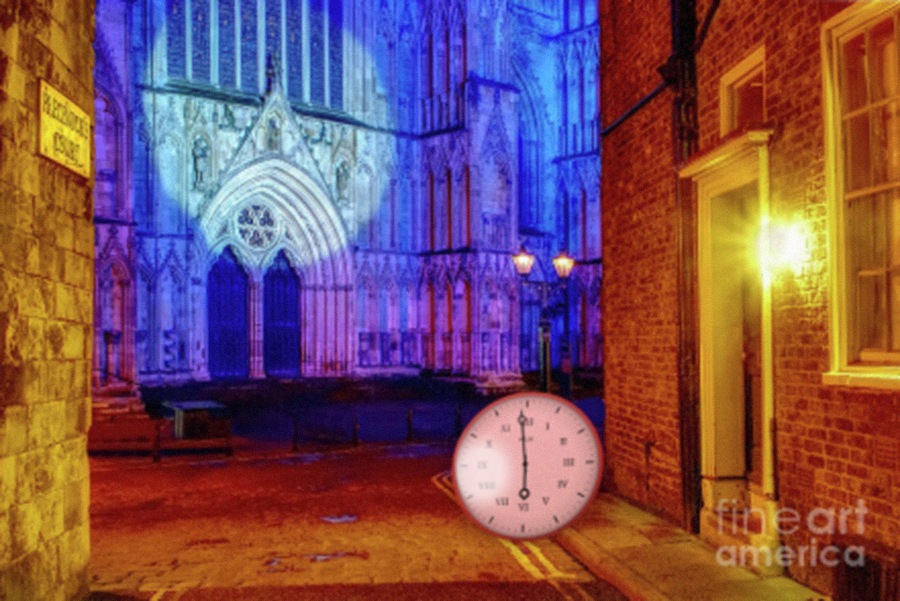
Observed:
5.59
